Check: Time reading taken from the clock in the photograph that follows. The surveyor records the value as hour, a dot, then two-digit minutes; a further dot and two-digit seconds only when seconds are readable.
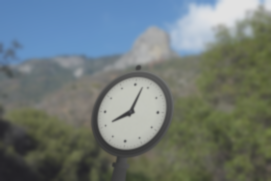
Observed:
8.03
